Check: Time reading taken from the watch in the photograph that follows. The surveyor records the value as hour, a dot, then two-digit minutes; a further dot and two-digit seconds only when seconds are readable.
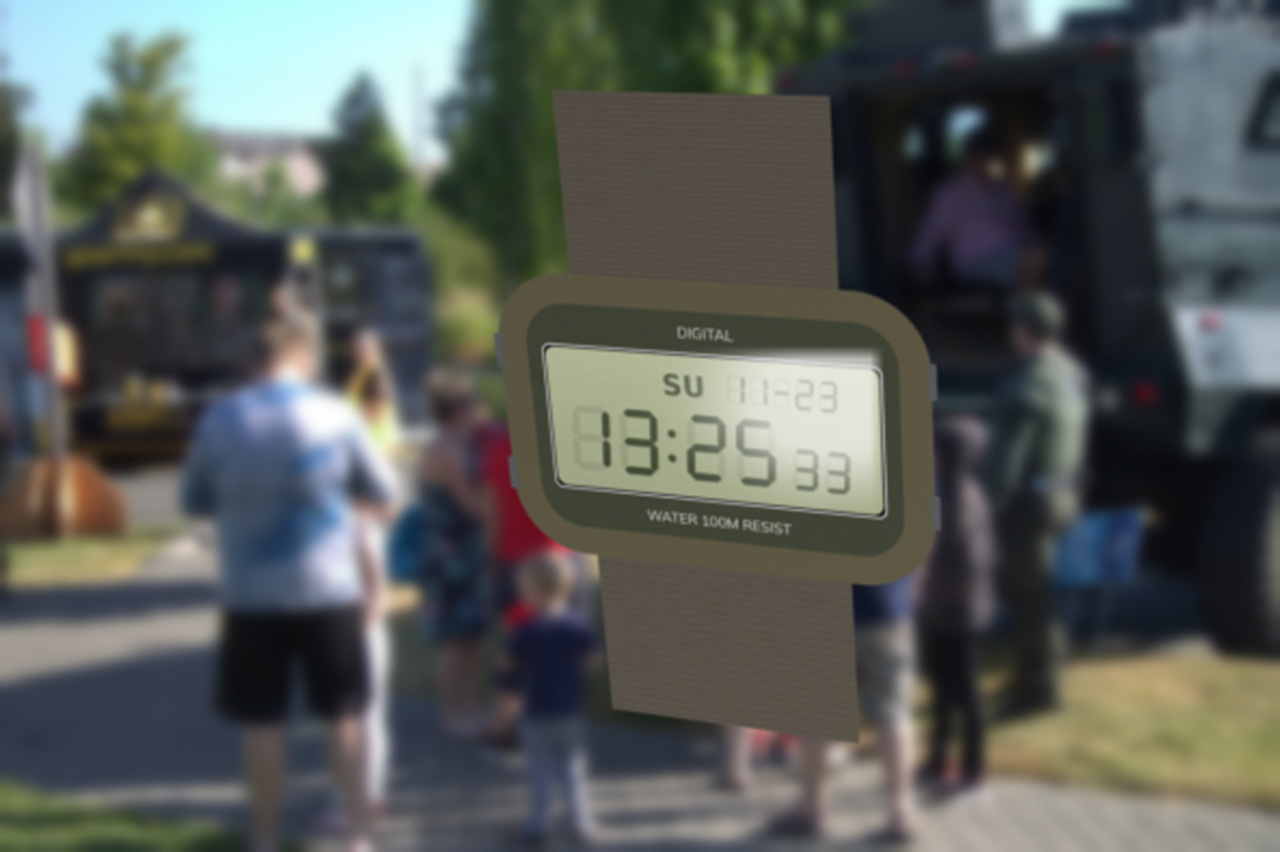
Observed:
13.25.33
